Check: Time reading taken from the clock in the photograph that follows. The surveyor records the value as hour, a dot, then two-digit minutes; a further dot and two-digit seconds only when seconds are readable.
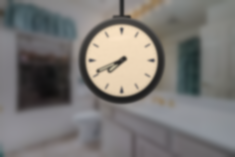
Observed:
7.41
